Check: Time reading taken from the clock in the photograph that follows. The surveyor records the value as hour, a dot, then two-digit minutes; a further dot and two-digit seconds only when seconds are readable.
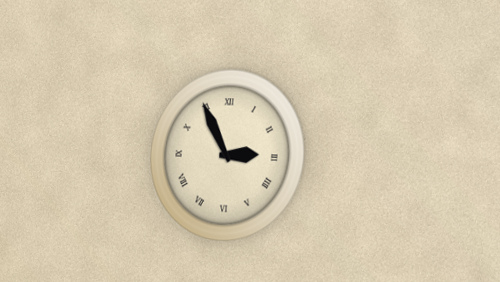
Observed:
2.55
